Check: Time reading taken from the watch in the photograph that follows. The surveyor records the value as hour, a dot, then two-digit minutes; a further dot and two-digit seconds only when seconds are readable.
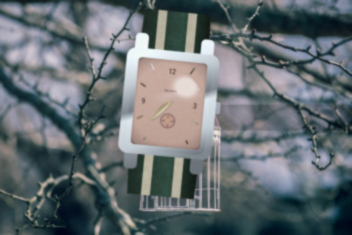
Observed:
7.37
